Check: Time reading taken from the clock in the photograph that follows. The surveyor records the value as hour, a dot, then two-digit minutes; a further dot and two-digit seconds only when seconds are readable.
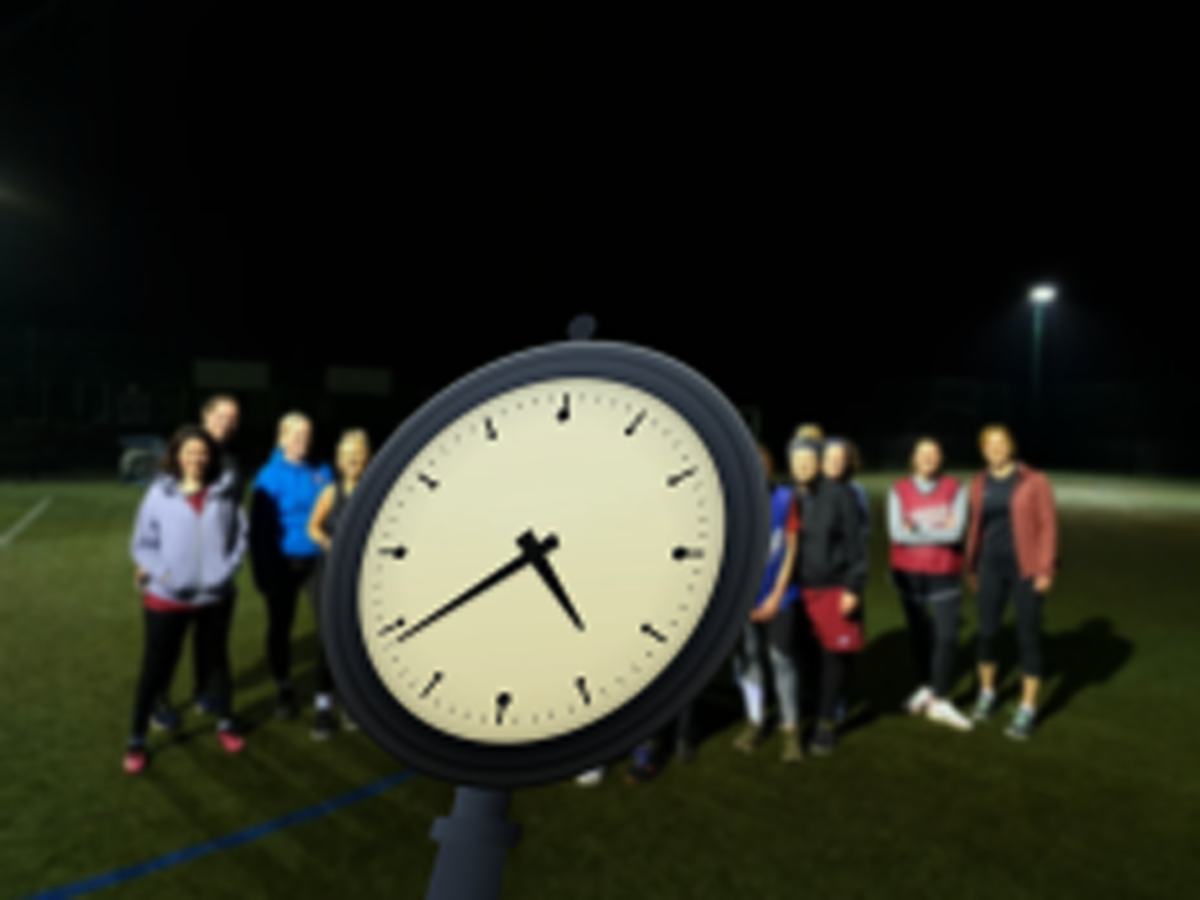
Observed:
4.39
